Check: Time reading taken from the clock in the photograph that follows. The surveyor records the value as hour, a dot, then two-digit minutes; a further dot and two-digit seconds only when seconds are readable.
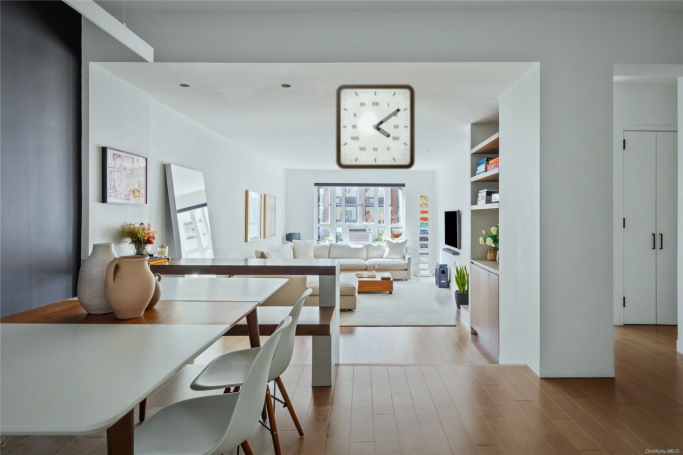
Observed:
4.09
